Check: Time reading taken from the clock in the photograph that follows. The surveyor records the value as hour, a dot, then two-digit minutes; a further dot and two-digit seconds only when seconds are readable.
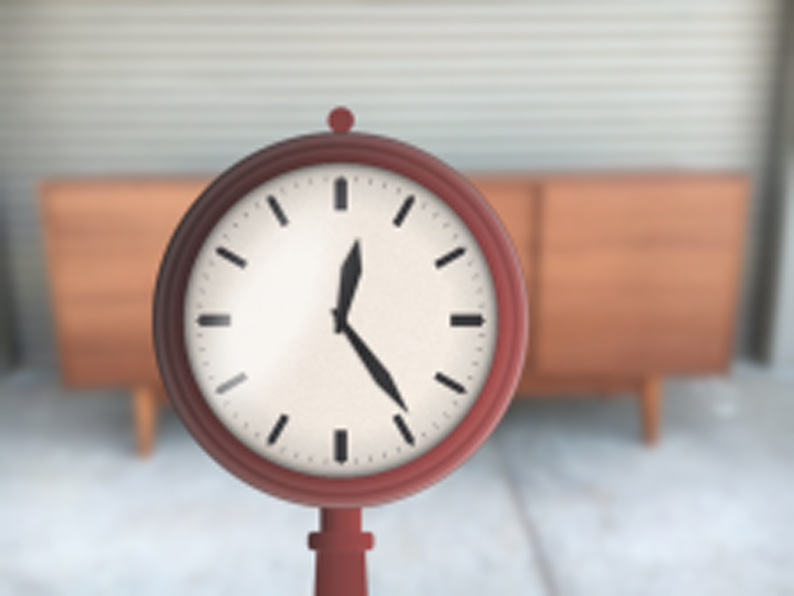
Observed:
12.24
